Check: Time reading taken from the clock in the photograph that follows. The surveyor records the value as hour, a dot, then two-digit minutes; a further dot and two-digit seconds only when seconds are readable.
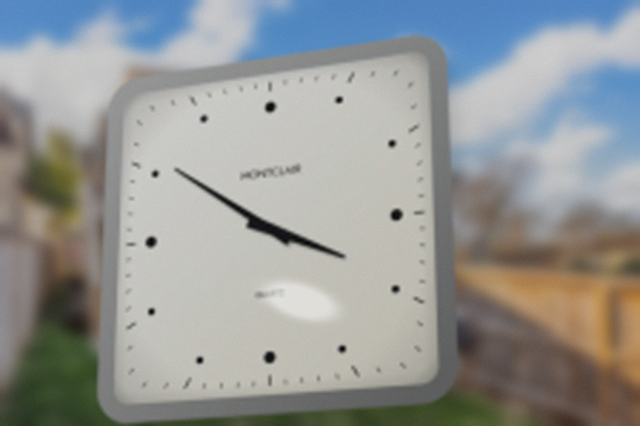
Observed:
3.51
